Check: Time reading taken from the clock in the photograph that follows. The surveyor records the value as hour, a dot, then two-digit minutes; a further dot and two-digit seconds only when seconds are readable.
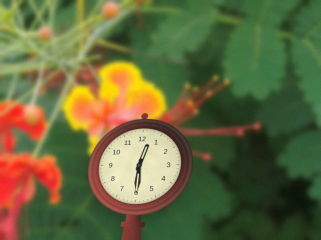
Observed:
12.30
